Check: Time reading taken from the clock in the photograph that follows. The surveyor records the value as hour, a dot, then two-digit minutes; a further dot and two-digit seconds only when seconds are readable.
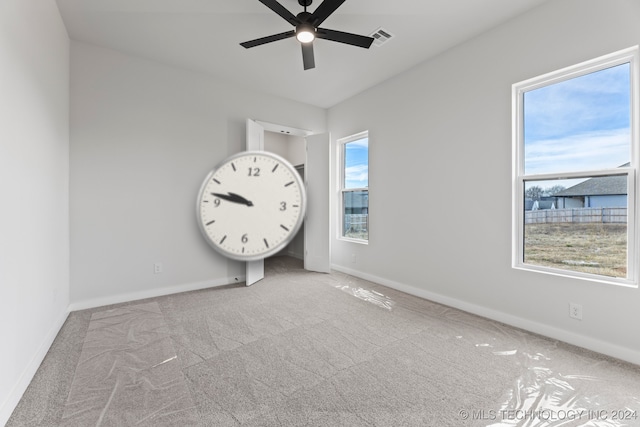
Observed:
9.47
